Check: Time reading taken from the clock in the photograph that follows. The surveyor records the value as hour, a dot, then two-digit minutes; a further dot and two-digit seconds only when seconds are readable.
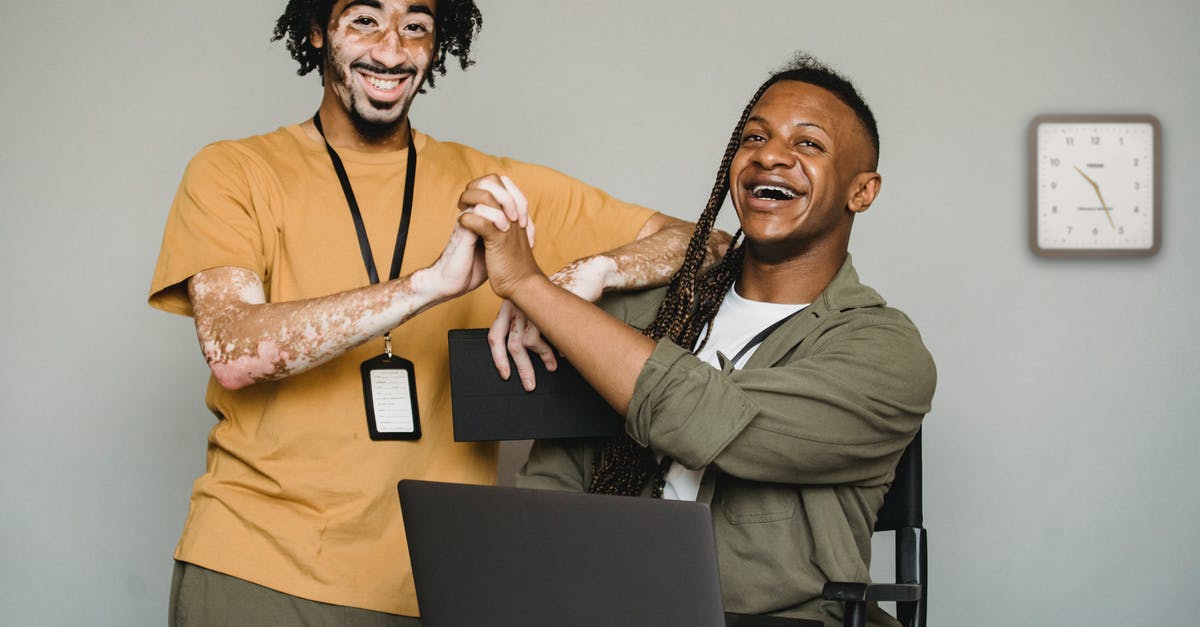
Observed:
10.26
